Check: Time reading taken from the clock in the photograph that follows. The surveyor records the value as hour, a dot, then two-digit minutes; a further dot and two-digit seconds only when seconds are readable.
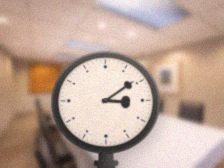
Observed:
3.09
